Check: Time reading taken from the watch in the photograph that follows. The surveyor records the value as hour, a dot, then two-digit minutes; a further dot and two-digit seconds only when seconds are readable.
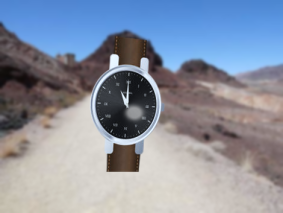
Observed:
11.00
